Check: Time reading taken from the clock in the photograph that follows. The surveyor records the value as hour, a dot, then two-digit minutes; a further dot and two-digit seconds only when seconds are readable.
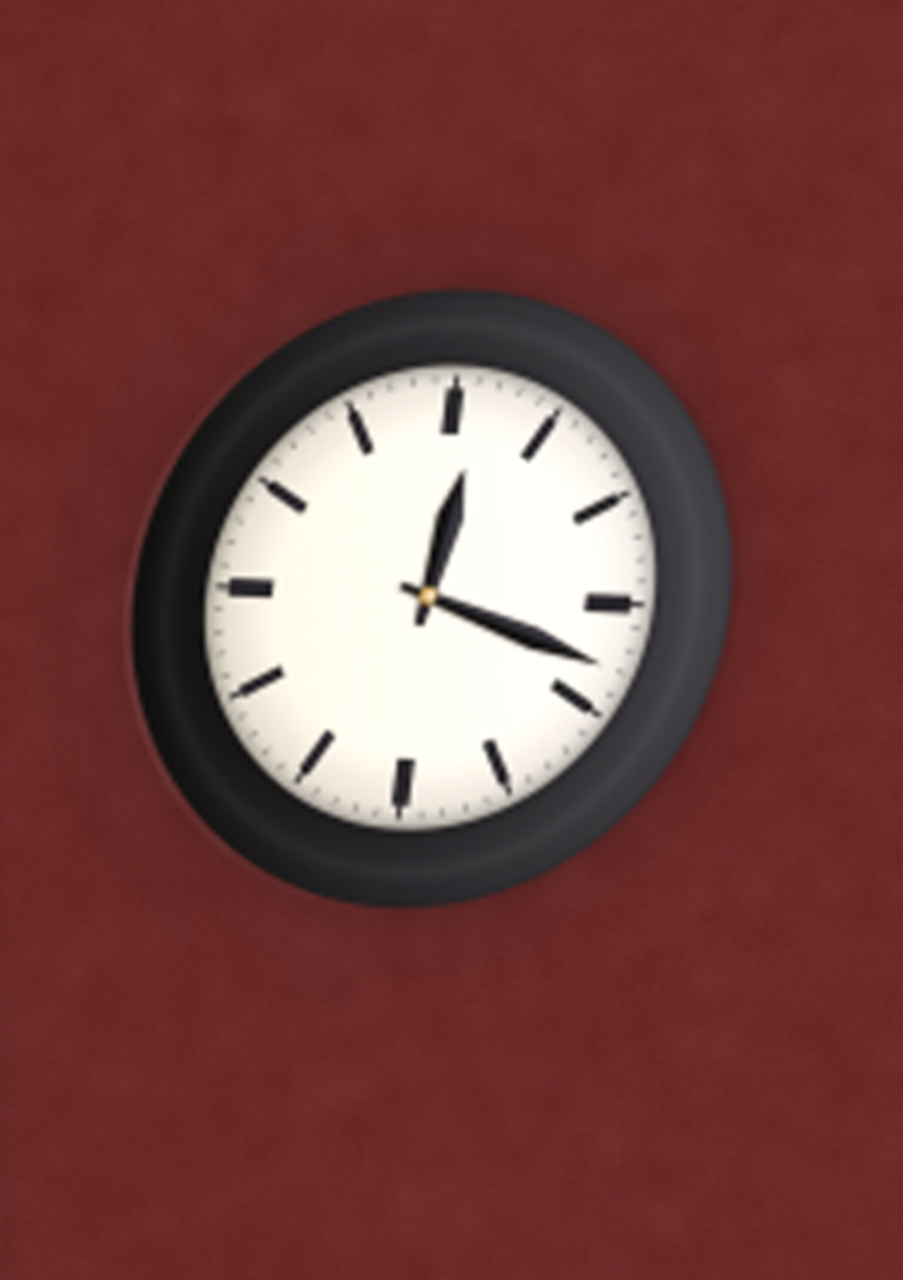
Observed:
12.18
